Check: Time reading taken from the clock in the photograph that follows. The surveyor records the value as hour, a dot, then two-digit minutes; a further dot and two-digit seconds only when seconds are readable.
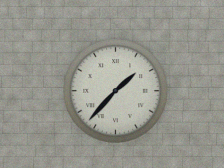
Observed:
1.37
